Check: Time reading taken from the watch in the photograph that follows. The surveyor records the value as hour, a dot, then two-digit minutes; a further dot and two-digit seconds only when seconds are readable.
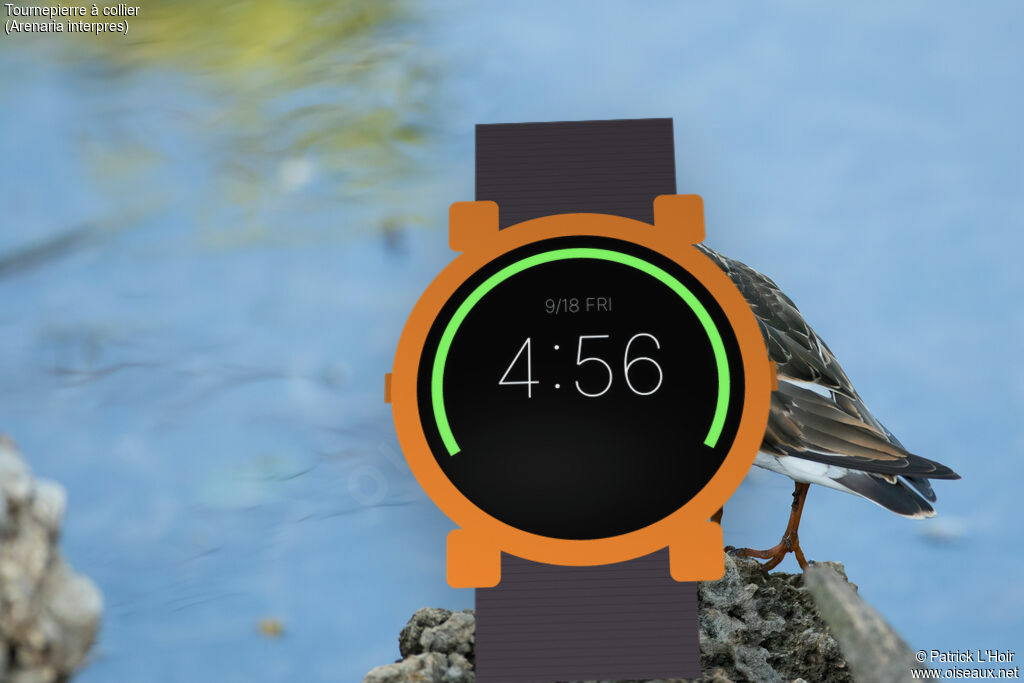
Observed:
4.56
